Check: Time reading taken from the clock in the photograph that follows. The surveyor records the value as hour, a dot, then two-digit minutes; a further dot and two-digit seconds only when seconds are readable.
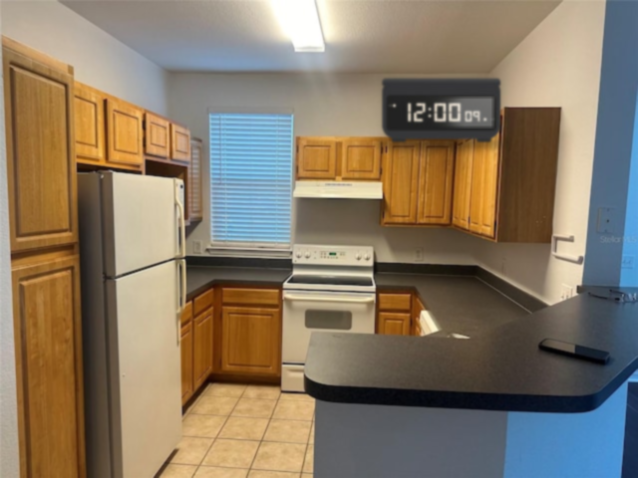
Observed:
12.00
